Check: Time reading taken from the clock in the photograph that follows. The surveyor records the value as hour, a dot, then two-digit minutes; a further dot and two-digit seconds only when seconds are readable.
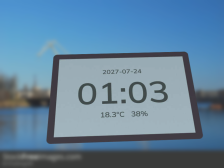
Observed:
1.03
